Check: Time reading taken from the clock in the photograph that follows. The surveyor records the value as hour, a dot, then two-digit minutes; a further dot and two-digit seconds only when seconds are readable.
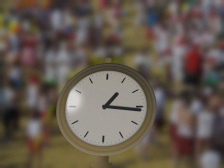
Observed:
1.16
